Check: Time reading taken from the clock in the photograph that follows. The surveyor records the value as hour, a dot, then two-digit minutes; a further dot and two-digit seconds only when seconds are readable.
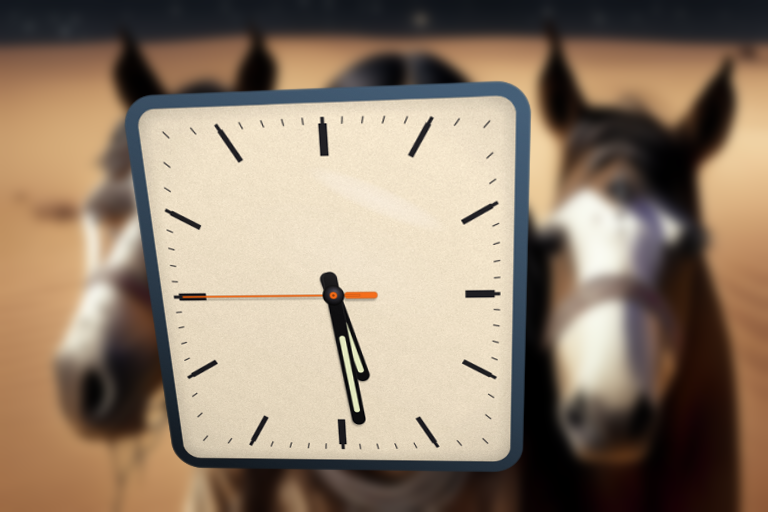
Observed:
5.28.45
